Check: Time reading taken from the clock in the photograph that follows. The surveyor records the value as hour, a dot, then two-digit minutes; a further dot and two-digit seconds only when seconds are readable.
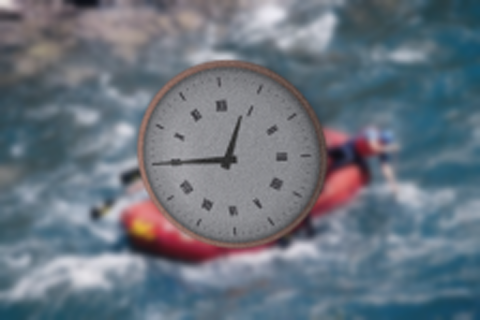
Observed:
12.45
